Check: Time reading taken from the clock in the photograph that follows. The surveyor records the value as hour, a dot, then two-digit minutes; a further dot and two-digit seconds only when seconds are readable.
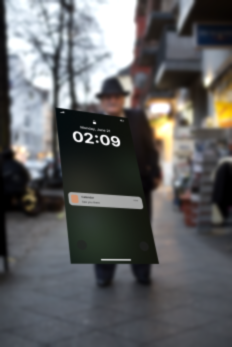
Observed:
2.09
